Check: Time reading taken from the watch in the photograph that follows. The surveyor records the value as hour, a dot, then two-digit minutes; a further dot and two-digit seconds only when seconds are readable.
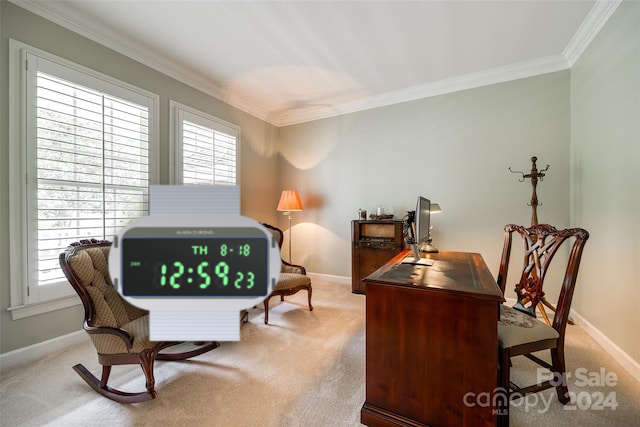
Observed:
12.59.23
